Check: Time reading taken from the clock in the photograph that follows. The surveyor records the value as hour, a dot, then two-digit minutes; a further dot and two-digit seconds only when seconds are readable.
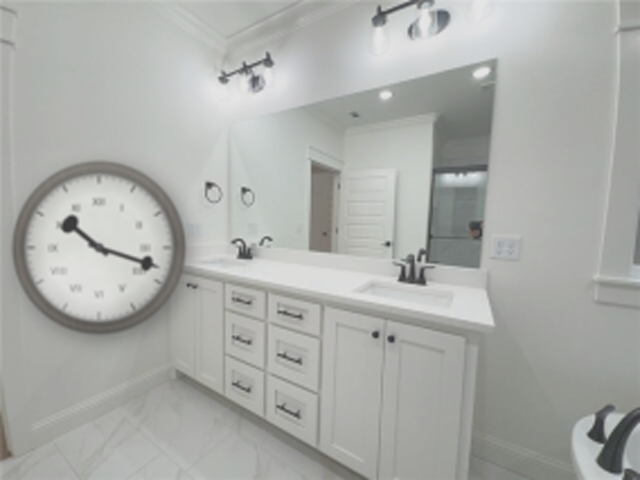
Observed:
10.18
